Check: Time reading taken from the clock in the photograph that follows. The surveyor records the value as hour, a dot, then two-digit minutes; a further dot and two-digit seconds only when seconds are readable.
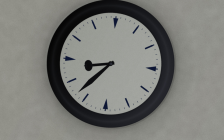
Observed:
8.37
